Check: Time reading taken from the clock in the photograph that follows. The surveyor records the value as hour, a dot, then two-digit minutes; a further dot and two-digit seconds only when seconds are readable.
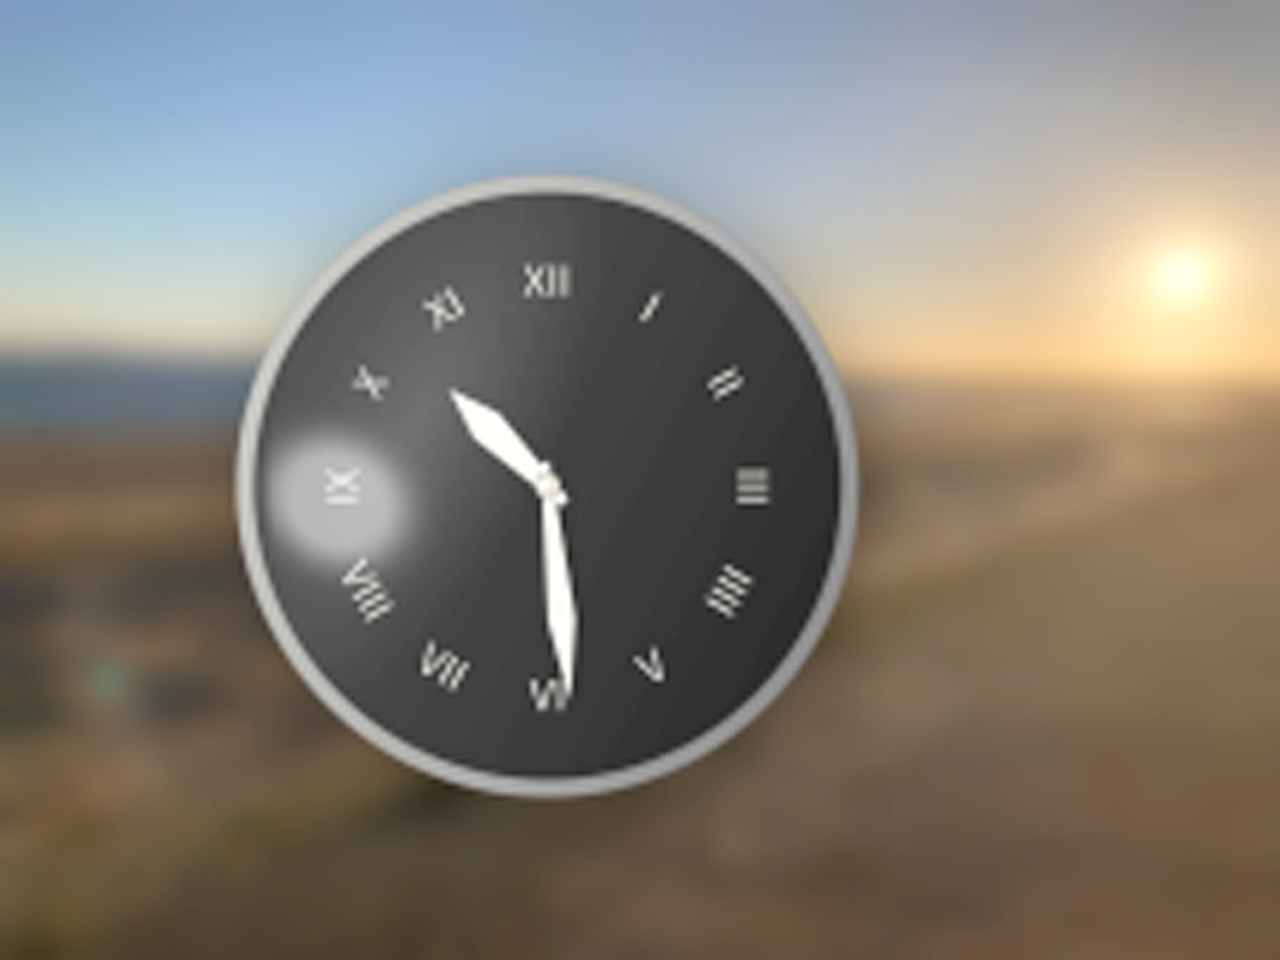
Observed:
10.29
